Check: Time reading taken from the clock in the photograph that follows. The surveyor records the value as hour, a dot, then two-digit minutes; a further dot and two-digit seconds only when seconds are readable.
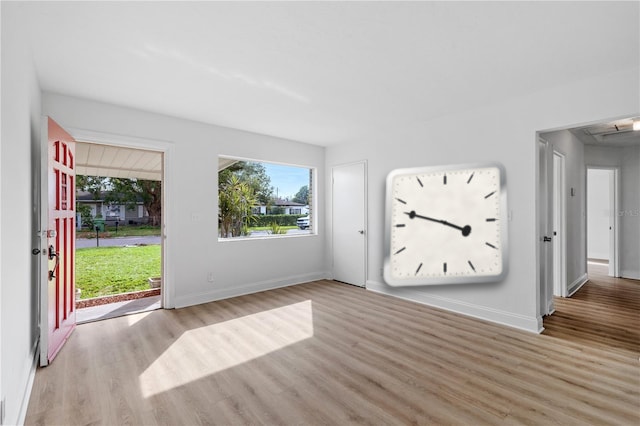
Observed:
3.48
